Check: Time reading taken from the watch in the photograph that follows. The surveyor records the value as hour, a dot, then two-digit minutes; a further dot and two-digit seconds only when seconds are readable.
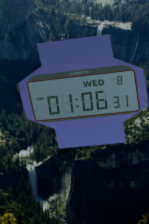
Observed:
1.06.31
